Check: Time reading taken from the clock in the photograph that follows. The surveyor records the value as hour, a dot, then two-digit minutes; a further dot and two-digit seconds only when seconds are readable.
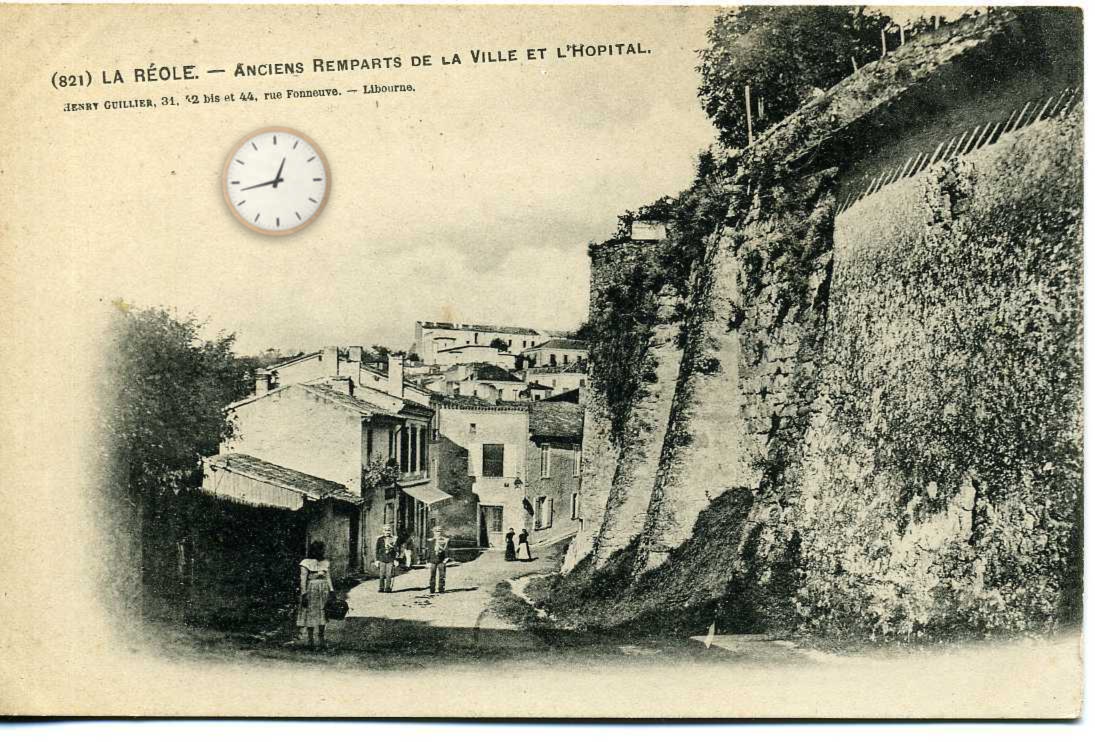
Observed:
12.43
